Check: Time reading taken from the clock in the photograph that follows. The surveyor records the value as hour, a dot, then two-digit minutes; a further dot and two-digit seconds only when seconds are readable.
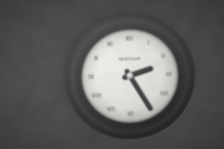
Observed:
2.25
